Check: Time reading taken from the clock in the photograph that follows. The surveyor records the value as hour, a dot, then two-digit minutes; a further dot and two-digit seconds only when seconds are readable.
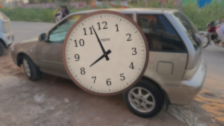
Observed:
7.57
